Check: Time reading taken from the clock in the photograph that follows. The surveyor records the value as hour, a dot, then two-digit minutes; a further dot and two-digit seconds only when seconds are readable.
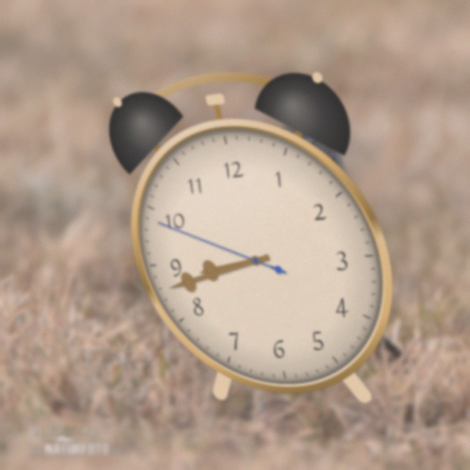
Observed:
8.42.49
